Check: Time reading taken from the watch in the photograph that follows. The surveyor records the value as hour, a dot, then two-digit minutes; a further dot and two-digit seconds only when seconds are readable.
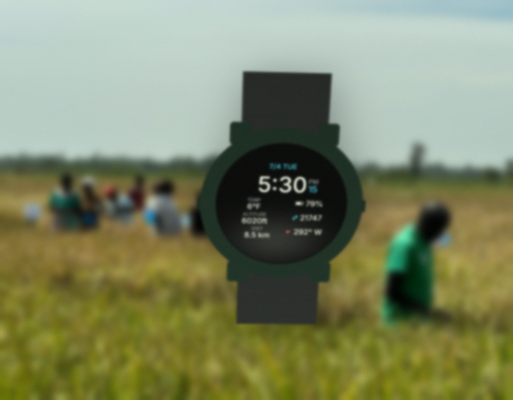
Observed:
5.30
